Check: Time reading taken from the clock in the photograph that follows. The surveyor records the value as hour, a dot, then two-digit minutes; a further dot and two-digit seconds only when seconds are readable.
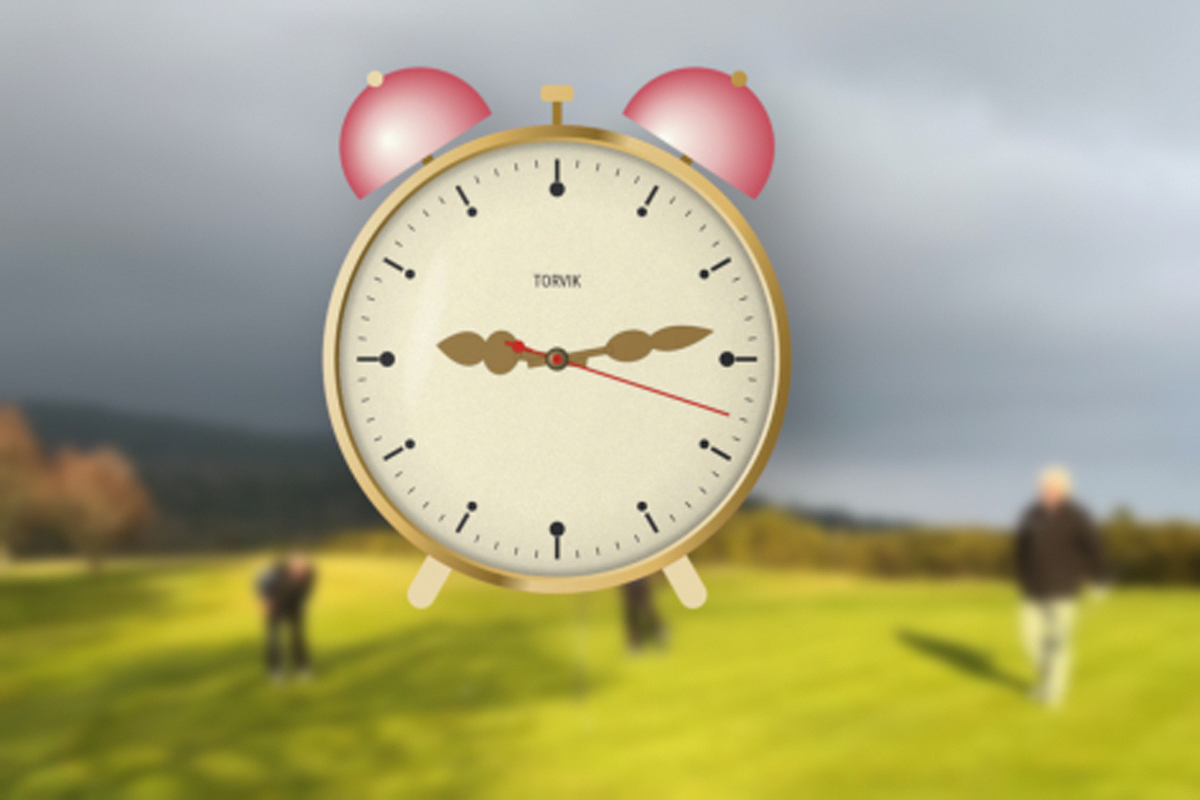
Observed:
9.13.18
